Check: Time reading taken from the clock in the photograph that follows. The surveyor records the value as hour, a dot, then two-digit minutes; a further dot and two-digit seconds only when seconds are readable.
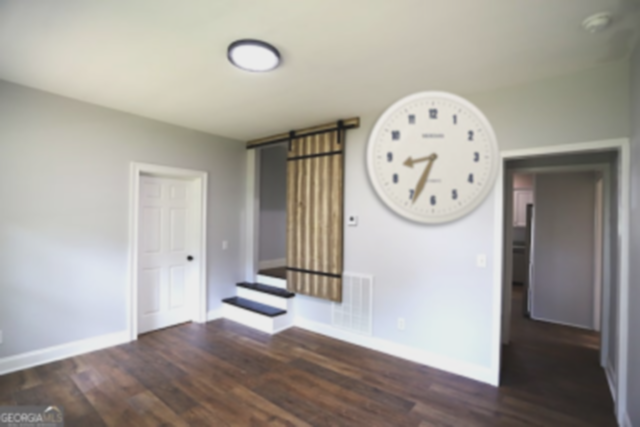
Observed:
8.34
